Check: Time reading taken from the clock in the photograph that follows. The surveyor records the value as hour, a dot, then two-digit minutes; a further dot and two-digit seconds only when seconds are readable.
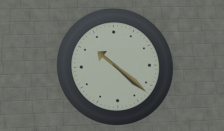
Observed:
10.22
